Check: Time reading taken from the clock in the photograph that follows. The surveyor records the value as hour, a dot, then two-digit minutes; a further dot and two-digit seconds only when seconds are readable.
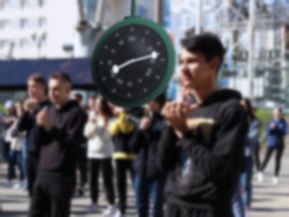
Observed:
8.13
